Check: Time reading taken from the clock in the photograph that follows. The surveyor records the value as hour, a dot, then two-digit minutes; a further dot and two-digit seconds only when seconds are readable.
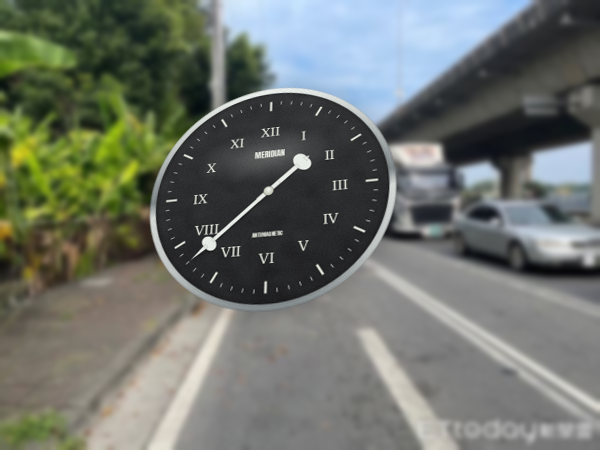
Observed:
1.38
